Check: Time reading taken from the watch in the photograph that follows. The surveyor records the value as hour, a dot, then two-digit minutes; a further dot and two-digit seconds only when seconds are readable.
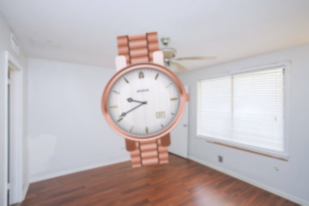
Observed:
9.41
